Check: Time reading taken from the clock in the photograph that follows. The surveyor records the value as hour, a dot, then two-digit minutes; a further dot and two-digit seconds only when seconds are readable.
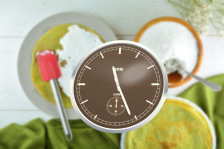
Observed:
11.26
